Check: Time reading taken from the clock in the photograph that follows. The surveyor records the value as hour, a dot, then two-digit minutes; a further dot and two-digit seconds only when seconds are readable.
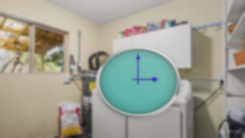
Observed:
3.00
